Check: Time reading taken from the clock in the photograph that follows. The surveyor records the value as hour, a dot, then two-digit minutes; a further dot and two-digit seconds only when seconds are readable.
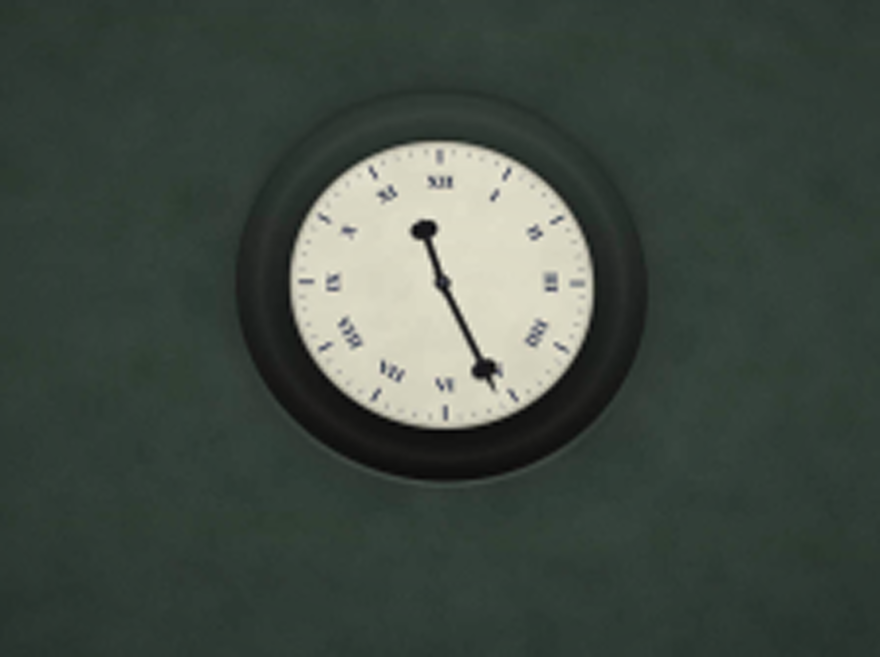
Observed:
11.26
